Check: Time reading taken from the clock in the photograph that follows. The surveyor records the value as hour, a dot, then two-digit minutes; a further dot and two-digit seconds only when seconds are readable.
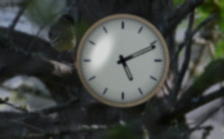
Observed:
5.11
